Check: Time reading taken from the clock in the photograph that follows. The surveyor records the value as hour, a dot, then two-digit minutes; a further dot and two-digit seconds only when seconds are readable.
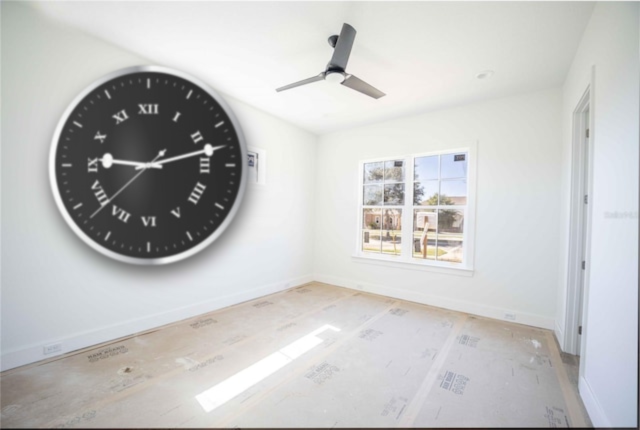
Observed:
9.12.38
